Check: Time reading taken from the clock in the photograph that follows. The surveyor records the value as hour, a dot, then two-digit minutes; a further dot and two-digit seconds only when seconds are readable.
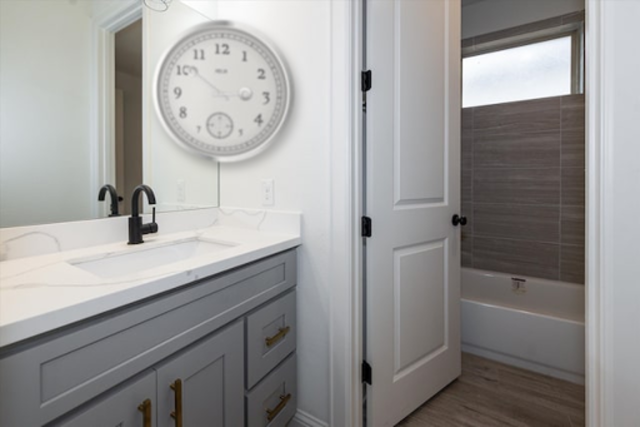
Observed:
2.51
